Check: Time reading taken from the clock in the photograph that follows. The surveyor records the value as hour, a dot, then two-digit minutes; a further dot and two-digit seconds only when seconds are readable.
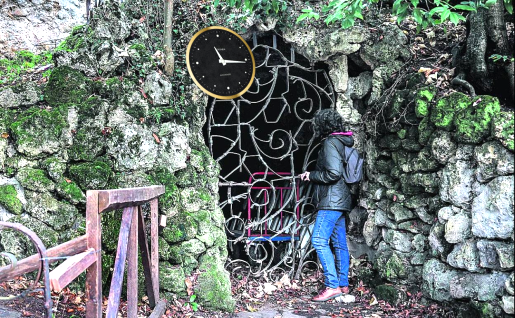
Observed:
11.16
